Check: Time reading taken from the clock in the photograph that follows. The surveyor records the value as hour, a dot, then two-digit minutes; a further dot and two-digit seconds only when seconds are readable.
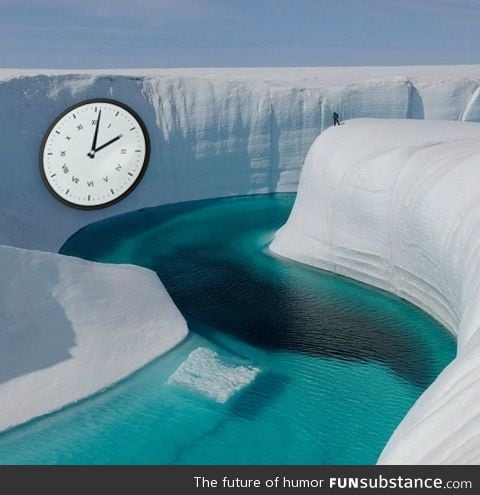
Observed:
2.01
